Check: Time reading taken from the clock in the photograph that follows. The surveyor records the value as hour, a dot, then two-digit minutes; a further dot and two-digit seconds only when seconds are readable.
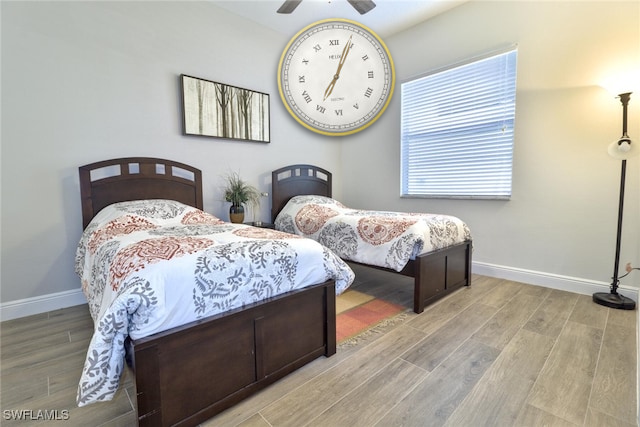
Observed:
7.04
